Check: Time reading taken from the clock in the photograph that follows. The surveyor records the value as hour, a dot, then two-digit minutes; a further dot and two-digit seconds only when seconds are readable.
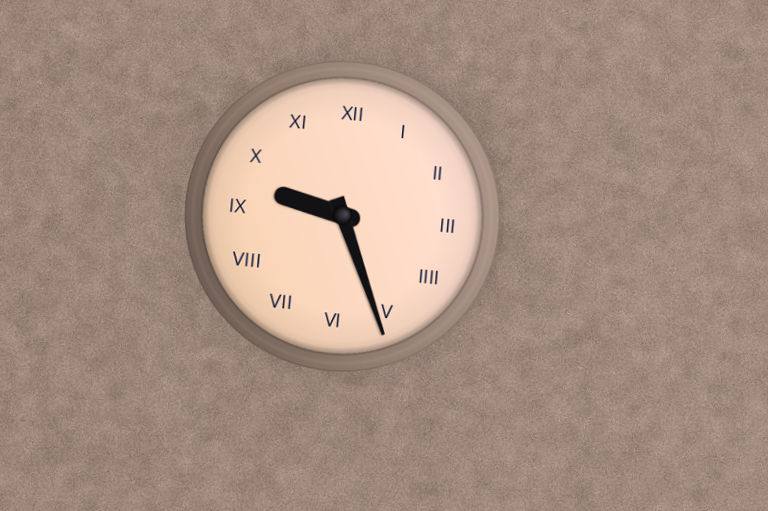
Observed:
9.26
